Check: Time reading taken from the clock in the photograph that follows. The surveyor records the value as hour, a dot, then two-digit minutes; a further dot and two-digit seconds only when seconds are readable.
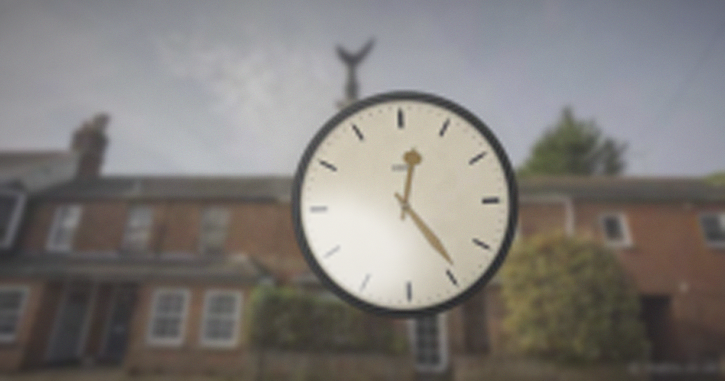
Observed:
12.24
